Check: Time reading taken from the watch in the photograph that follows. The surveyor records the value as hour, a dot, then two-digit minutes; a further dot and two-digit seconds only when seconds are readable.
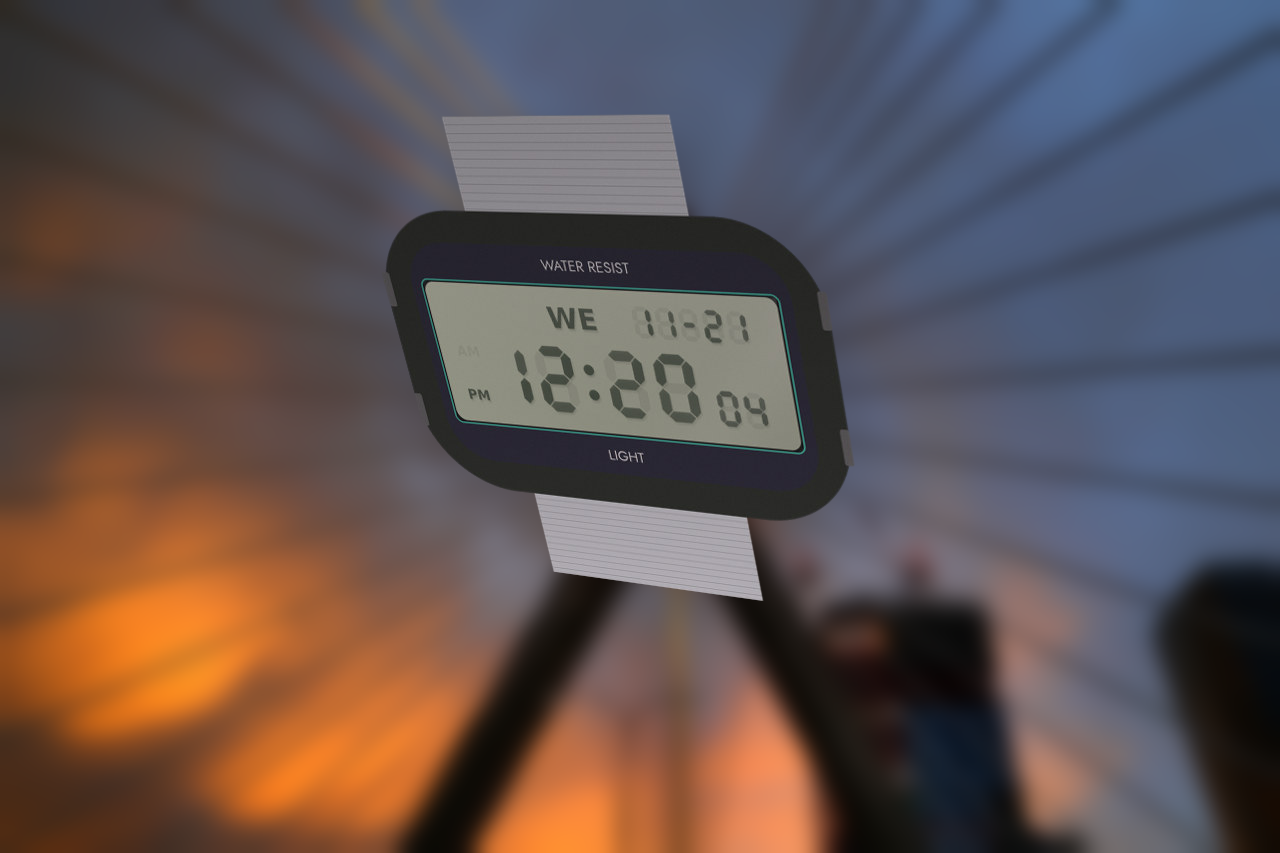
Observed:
12.20.04
